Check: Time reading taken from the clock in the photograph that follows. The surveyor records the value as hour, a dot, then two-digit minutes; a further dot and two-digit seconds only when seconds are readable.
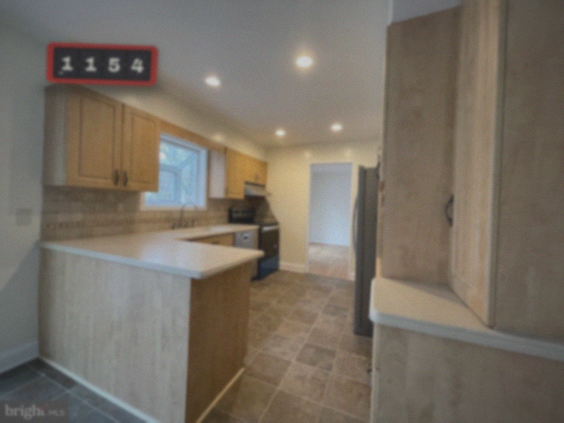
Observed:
11.54
